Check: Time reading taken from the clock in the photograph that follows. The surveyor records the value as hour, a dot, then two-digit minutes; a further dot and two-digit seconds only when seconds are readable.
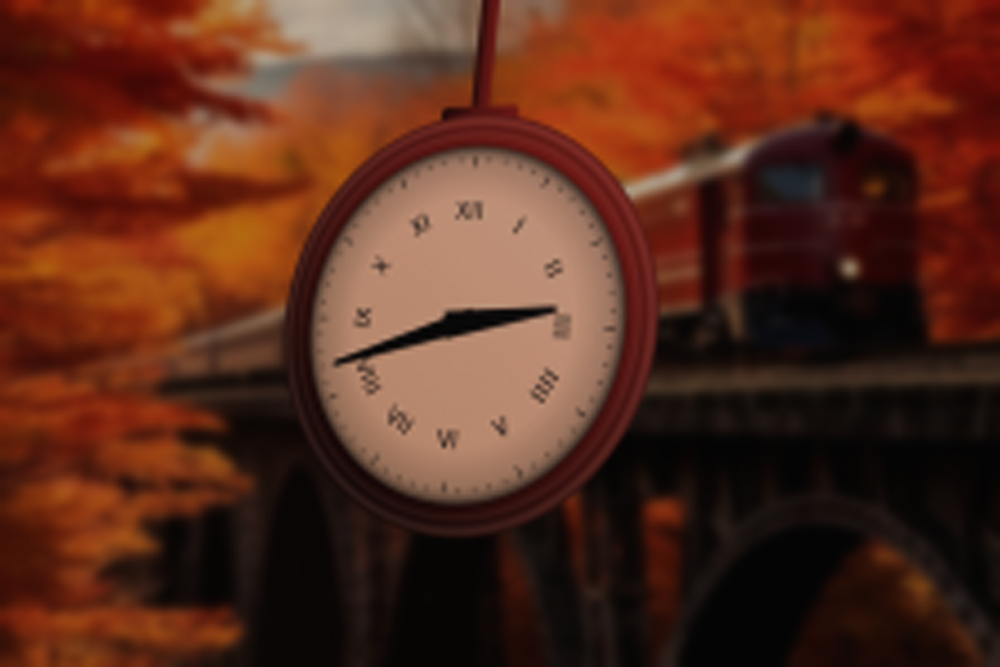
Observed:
2.42
